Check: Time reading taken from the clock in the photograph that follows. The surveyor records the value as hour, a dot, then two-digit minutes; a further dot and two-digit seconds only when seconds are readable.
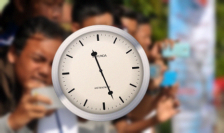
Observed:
11.27
